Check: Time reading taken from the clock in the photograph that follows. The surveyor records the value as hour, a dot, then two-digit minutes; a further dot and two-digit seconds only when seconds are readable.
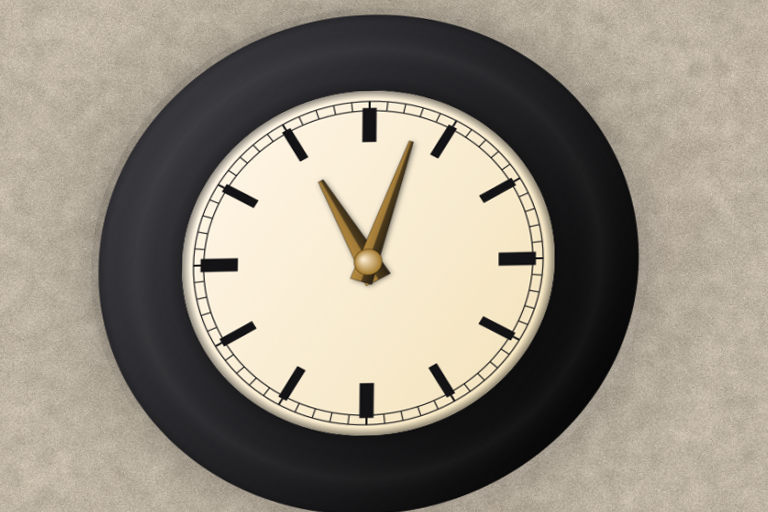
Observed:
11.03
